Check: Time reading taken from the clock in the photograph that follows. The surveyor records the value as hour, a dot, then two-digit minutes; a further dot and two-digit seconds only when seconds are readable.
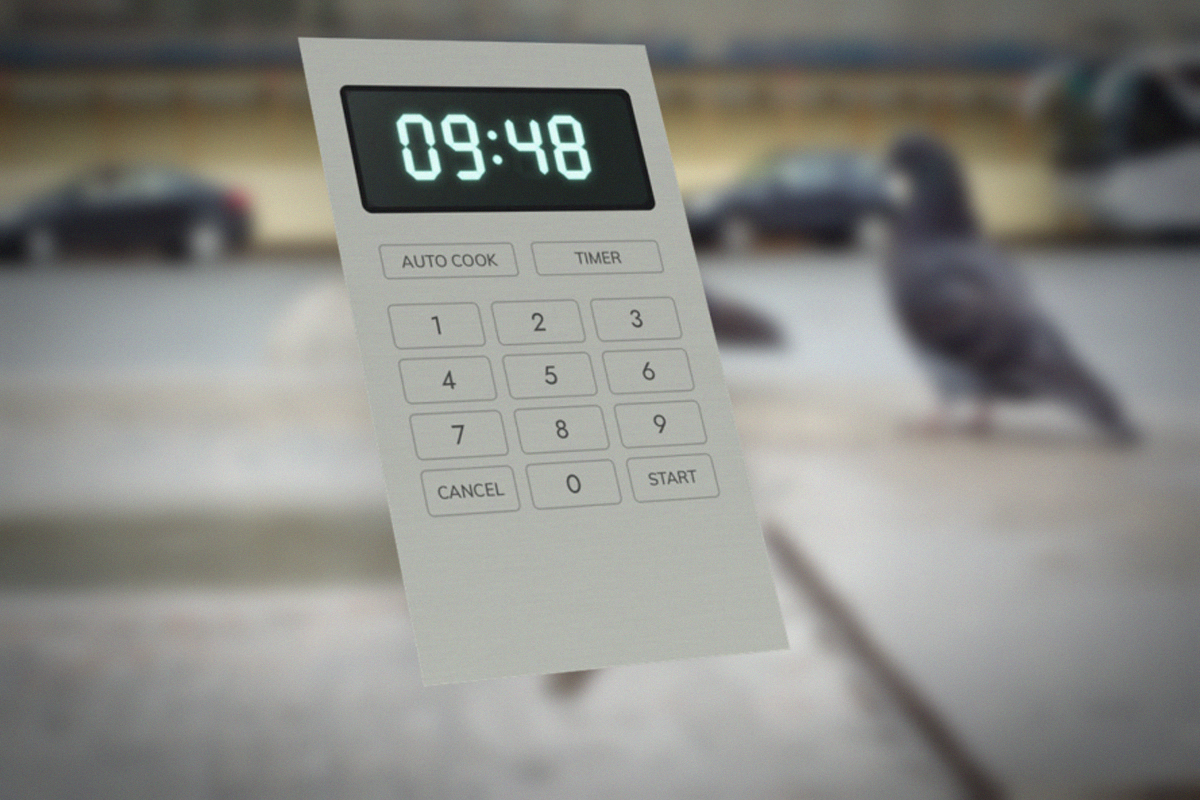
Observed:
9.48
